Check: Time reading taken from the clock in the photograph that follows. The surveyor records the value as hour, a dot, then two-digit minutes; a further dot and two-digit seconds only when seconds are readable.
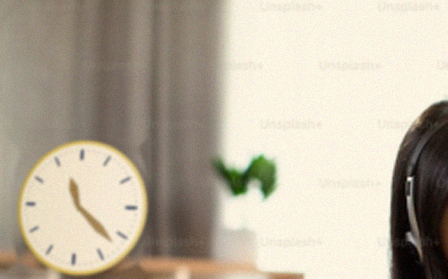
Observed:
11.22
